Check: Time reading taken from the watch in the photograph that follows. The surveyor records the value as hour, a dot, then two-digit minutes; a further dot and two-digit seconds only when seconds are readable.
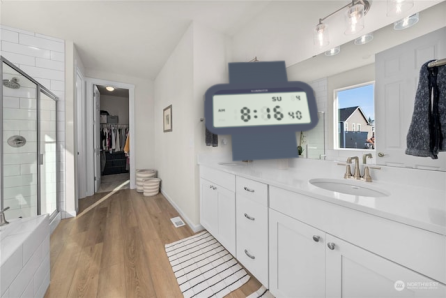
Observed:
8.16.40
